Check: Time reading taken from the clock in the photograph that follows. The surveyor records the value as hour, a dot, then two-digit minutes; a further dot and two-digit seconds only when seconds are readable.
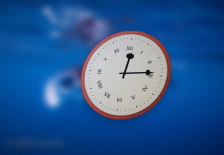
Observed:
12.14
